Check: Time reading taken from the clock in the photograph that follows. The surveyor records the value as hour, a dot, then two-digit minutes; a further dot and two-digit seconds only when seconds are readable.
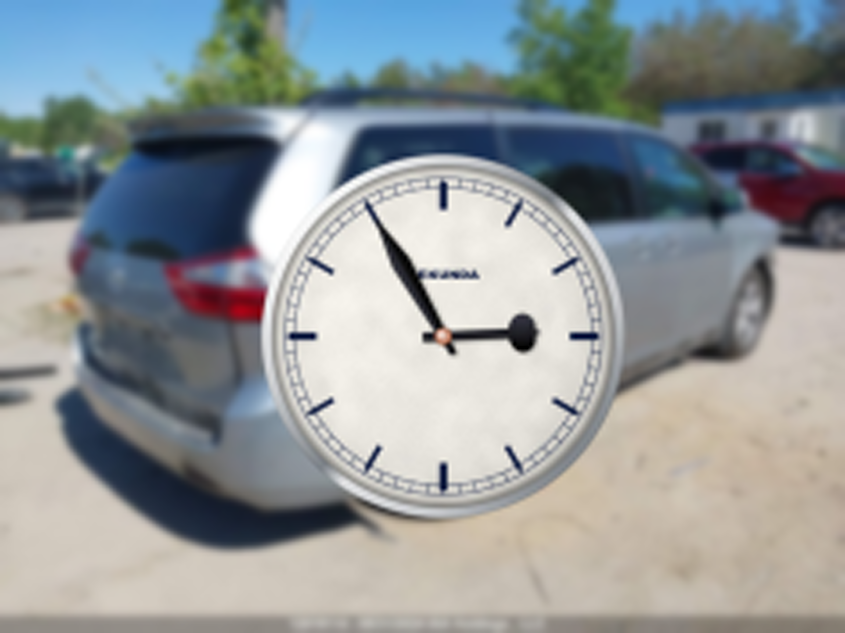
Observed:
2.55
